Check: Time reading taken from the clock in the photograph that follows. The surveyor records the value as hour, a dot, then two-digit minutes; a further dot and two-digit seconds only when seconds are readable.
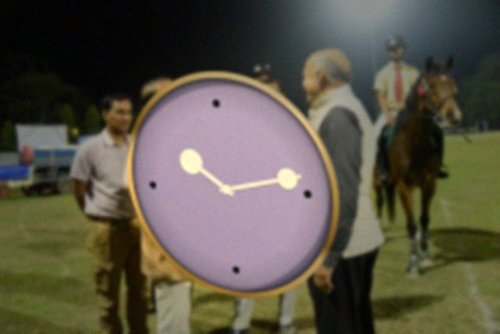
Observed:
10.13
